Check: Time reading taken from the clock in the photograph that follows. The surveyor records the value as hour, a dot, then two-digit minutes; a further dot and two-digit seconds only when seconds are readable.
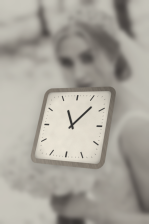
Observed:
11.07
